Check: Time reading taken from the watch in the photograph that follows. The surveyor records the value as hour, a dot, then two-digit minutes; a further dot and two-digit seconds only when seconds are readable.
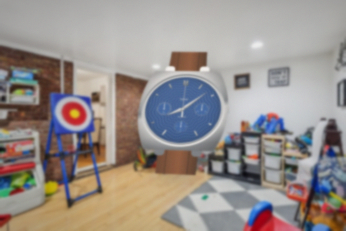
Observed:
8.08
